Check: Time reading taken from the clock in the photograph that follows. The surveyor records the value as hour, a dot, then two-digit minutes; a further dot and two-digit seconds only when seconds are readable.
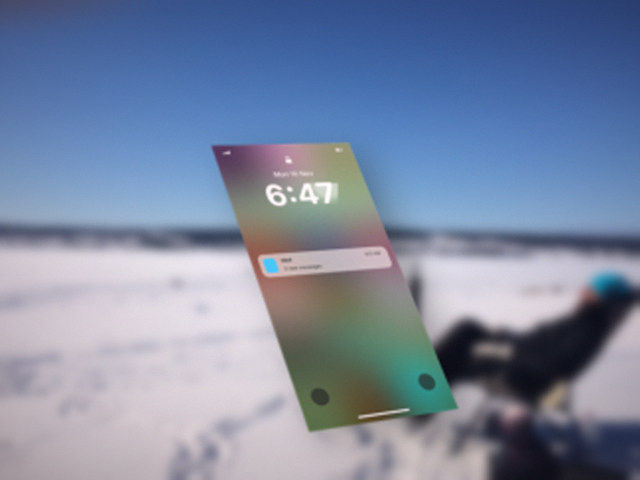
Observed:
6.47
